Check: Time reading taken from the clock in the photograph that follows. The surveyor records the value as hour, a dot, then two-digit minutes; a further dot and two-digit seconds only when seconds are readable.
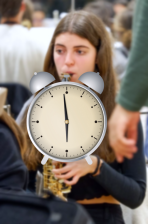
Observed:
5.59
